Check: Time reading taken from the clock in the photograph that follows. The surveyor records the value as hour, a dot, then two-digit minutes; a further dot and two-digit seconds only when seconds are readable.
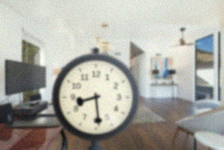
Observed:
8.29
